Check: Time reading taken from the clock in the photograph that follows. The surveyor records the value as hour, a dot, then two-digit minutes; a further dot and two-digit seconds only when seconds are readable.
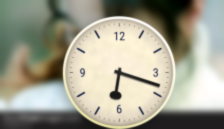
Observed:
6.18
